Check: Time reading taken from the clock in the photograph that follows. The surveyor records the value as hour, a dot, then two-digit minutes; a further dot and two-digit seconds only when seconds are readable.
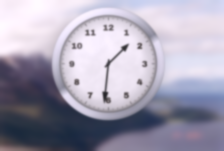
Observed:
1.31
